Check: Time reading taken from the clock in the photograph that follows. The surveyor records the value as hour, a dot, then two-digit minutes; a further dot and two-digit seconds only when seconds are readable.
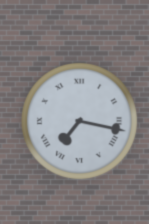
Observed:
7.17
